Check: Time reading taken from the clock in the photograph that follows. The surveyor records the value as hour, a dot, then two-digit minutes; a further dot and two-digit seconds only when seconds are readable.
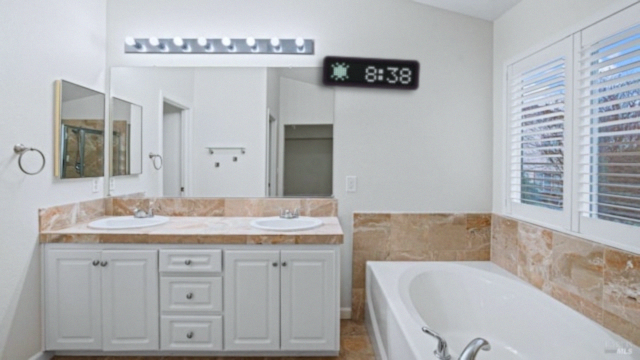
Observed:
8.38
